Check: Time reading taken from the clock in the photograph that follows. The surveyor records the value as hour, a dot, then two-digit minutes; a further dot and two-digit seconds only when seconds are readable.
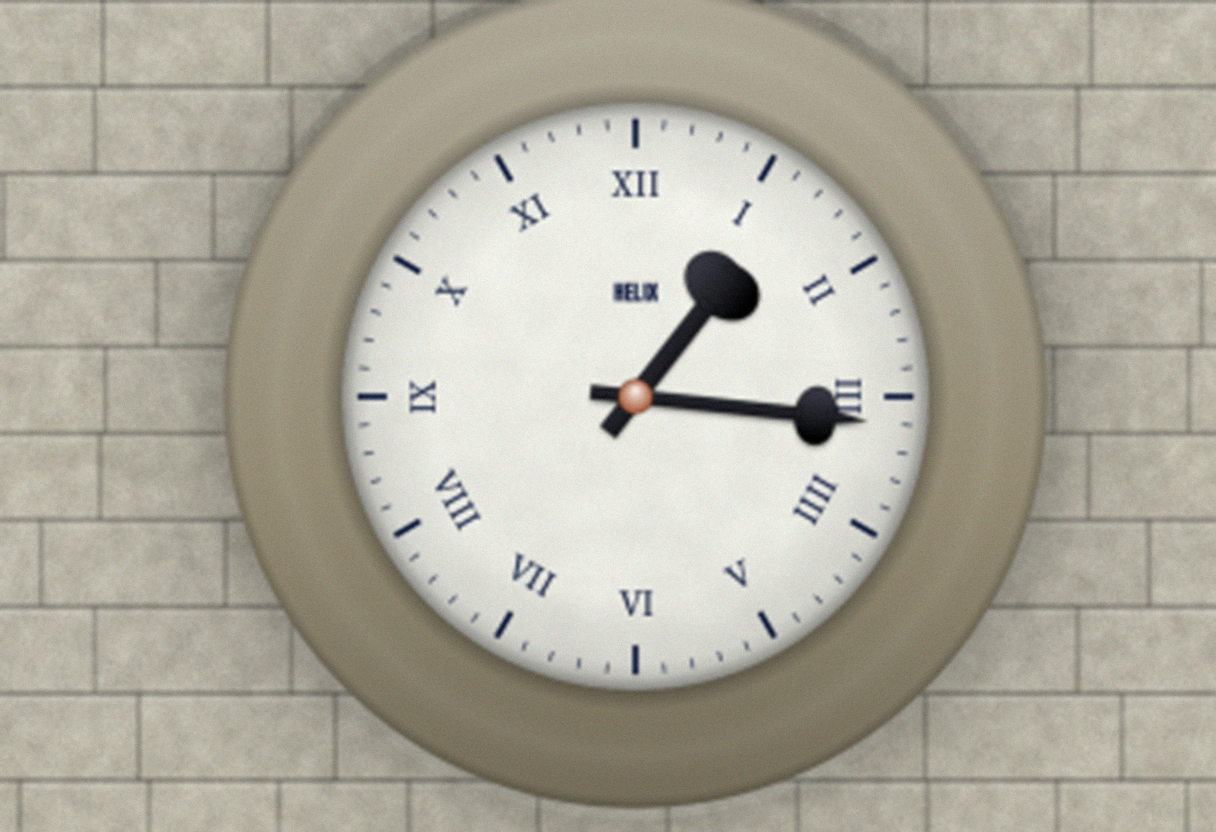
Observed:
1.16
